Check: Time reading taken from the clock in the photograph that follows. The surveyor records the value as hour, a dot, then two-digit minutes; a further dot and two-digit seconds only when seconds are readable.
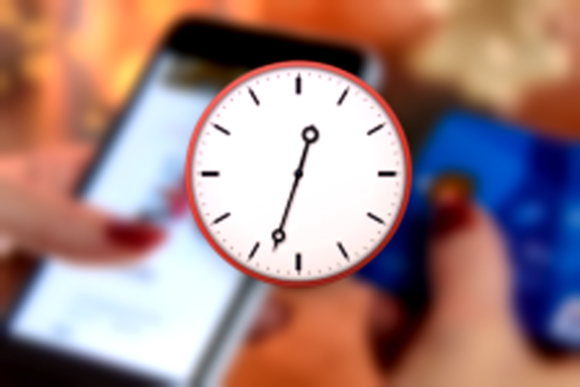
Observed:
12.33
